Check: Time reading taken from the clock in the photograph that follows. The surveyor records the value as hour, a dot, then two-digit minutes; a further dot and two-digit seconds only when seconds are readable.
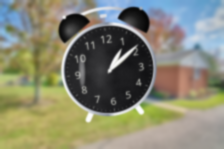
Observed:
1.09
